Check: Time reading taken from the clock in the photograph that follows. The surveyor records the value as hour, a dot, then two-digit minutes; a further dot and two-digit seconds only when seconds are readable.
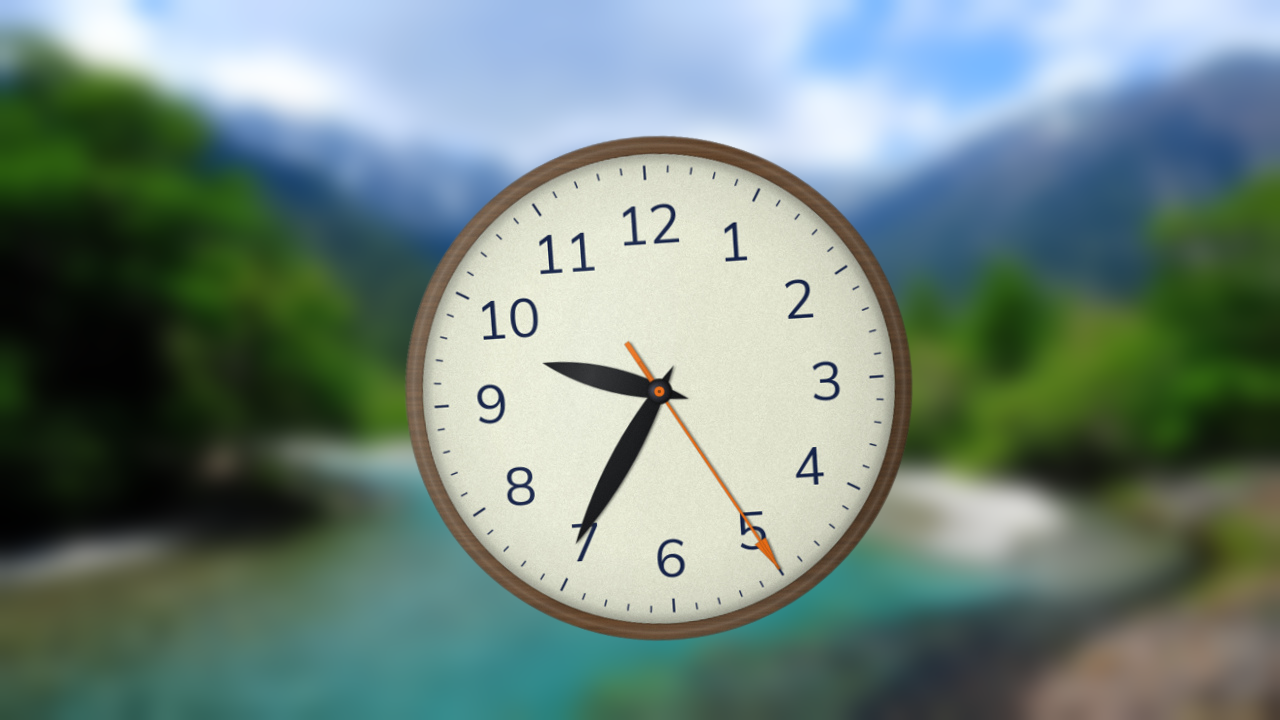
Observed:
9.35.25
